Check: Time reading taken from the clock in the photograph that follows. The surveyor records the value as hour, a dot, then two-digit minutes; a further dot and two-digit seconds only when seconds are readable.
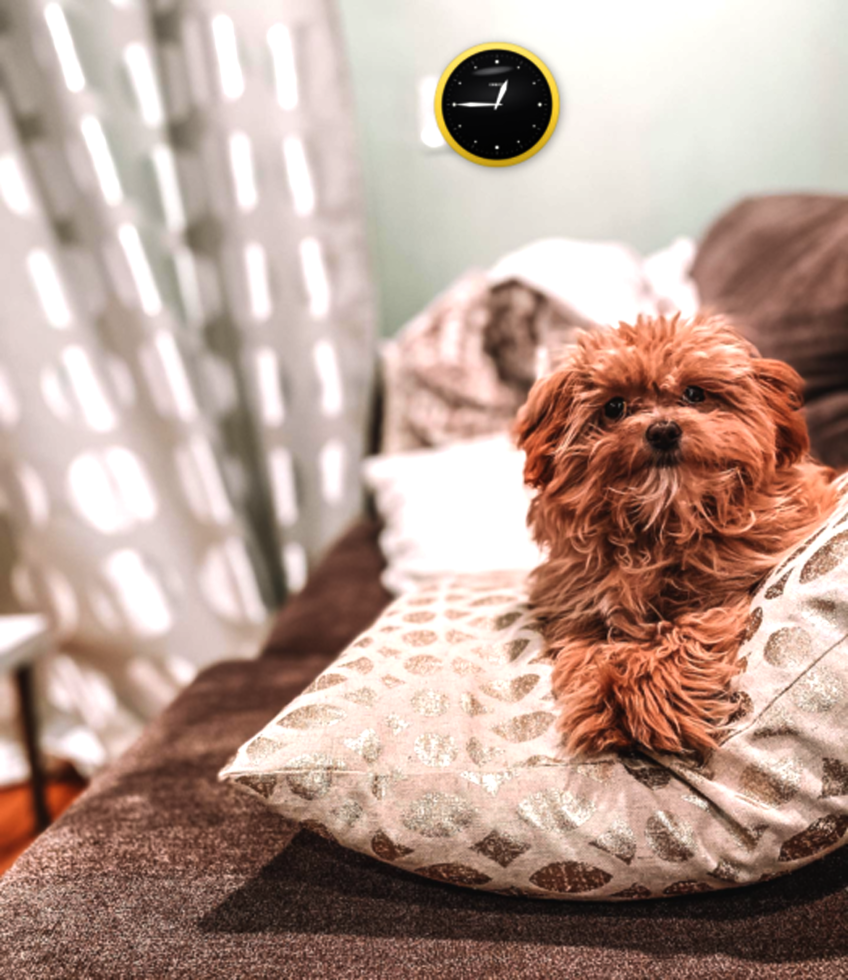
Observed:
12.45
